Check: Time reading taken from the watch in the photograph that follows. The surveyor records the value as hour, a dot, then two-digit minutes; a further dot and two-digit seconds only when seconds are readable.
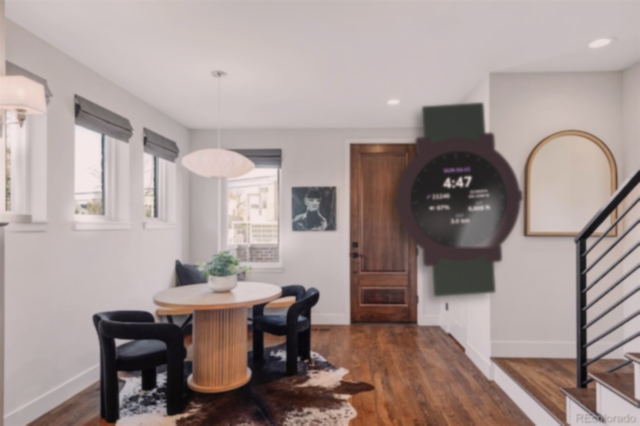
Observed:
4.47
